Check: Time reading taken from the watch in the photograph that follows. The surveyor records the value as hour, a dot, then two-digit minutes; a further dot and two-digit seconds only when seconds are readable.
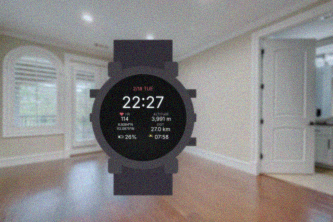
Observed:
22.27
